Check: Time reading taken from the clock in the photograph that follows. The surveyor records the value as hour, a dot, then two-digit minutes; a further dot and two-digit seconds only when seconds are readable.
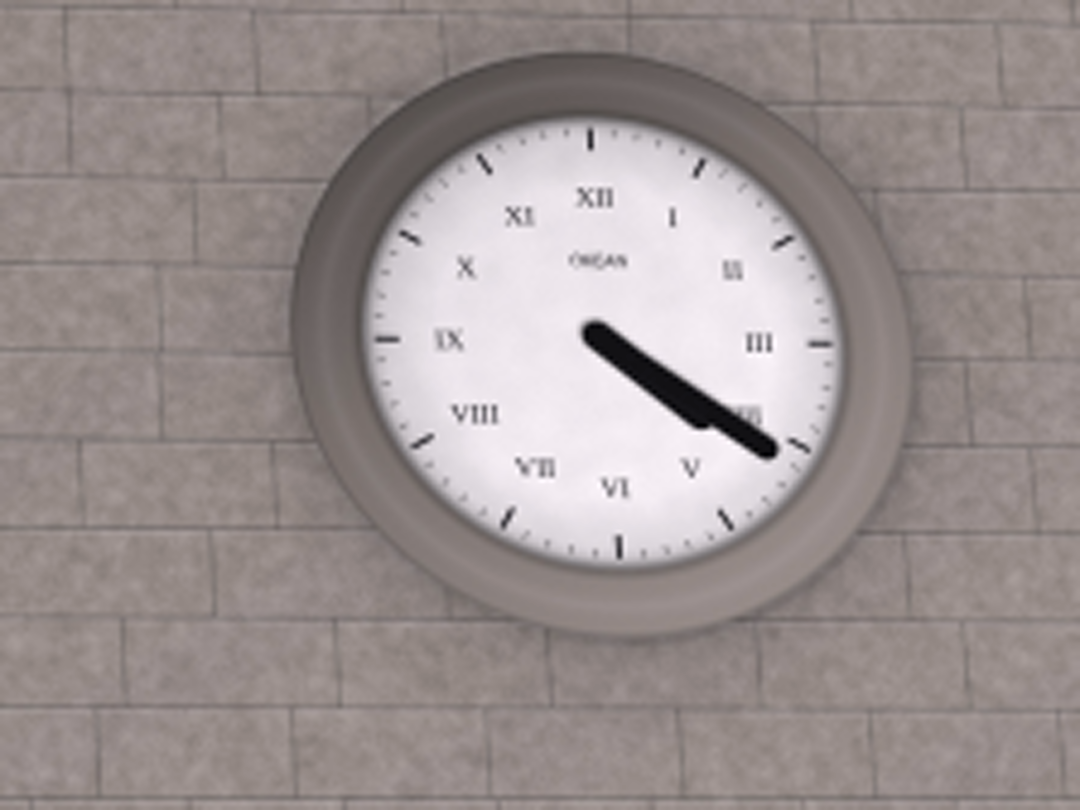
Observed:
4.21
